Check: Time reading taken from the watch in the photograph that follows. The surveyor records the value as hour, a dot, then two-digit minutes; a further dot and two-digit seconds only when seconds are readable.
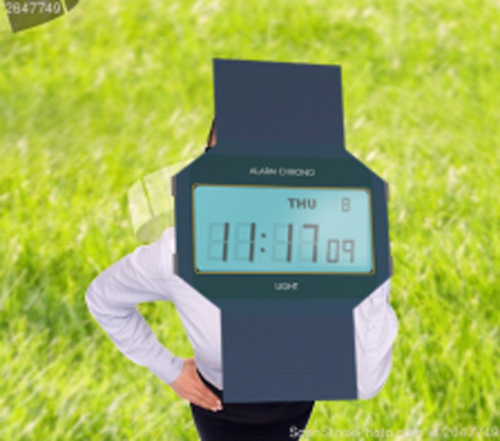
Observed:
11.17.09
